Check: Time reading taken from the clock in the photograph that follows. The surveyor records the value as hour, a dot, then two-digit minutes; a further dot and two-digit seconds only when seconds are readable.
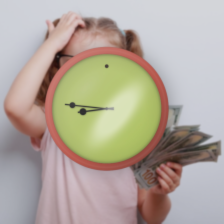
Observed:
8.46
